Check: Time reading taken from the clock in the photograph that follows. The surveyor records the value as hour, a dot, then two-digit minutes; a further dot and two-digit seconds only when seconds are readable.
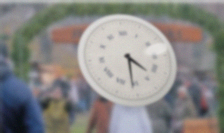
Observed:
4.31
